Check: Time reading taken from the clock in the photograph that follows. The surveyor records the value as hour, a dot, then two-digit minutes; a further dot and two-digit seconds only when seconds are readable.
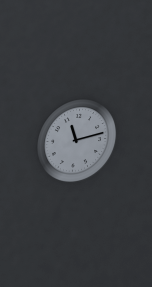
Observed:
11.13
